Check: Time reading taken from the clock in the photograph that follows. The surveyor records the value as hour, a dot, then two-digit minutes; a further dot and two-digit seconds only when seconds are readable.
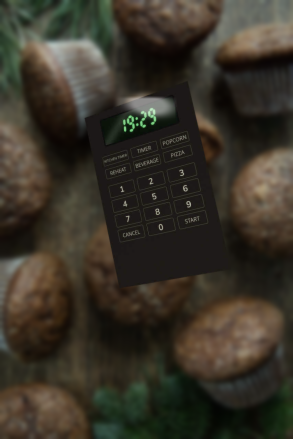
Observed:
19.29
